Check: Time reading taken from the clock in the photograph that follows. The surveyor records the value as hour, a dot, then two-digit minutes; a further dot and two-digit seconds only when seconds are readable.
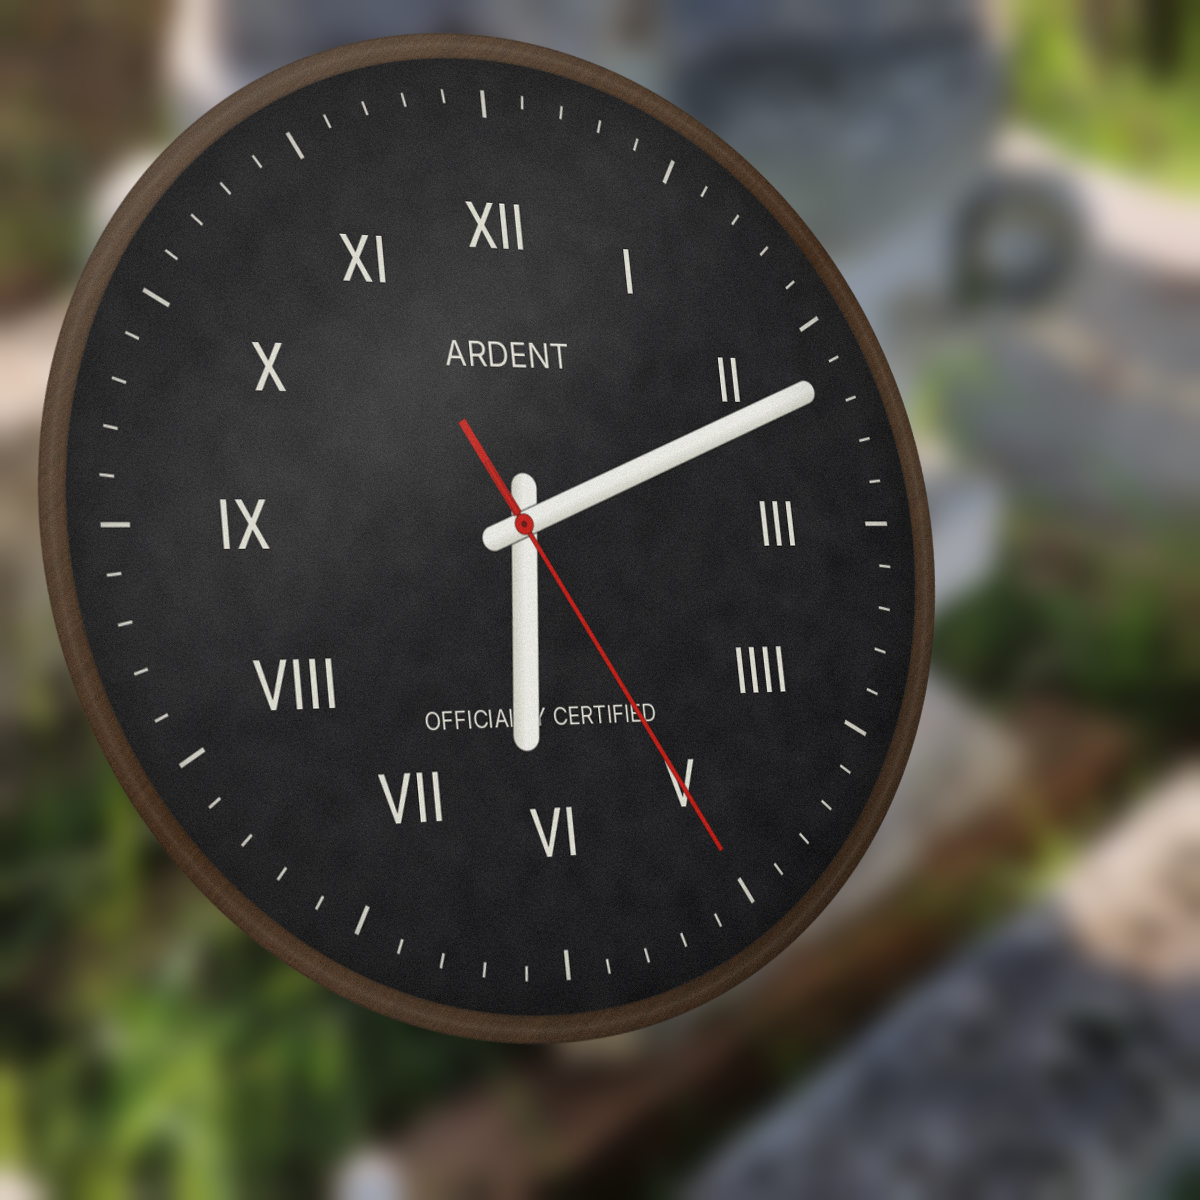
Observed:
6.11.25
